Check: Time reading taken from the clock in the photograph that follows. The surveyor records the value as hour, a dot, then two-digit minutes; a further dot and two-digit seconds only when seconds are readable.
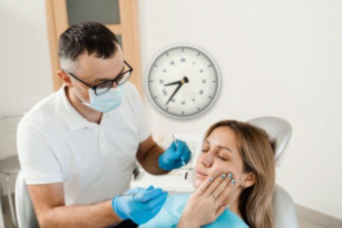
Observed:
8.36
